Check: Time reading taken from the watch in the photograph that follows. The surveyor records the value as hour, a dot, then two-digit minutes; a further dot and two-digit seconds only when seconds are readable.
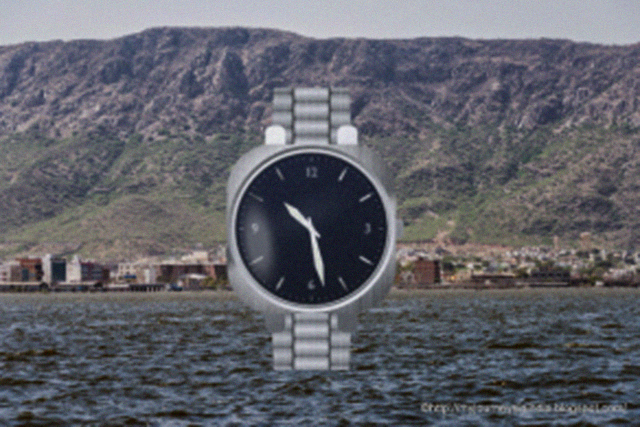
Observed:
10.28
